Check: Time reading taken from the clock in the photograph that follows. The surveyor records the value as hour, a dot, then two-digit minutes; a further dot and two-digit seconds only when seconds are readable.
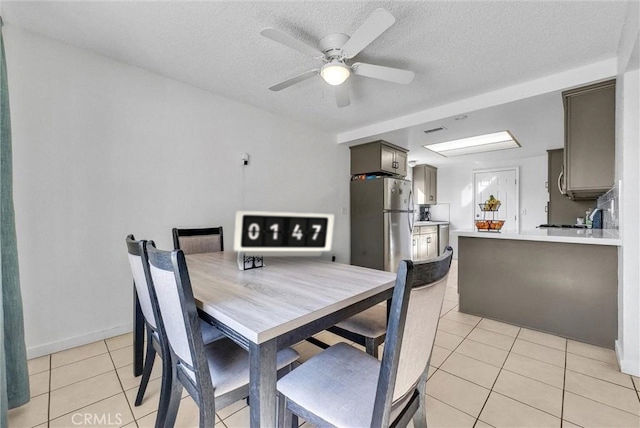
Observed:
1.47
